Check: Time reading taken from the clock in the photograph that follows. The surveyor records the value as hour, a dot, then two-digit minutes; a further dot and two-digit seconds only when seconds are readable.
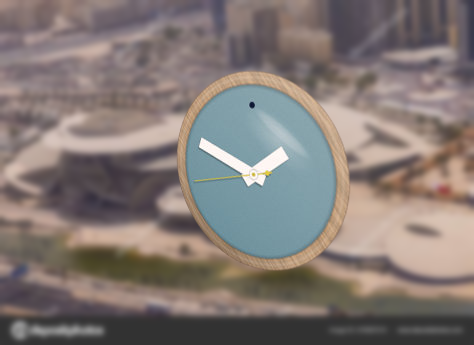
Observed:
1.48.43
